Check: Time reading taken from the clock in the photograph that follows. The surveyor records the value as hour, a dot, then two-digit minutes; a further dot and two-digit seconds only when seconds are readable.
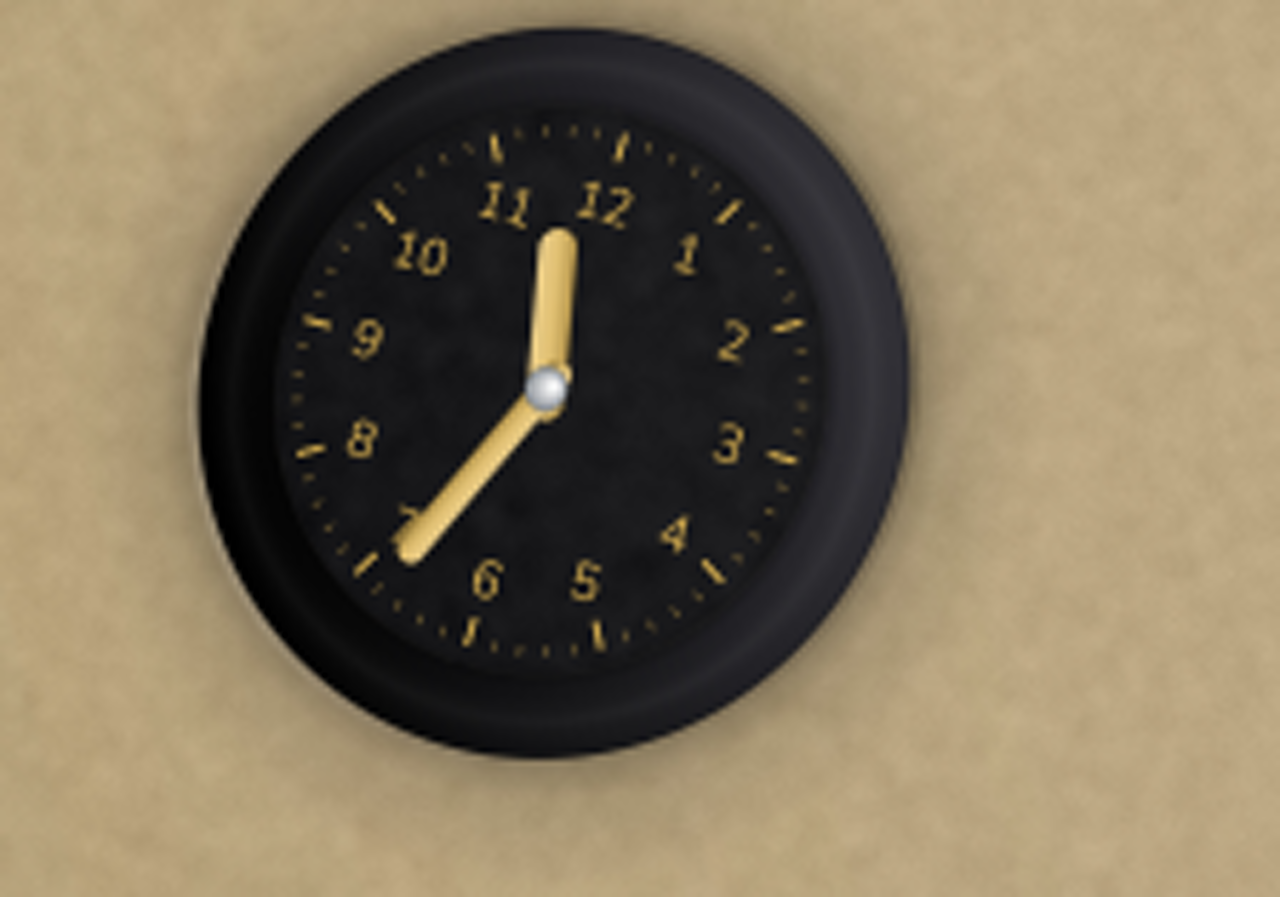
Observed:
11.34
